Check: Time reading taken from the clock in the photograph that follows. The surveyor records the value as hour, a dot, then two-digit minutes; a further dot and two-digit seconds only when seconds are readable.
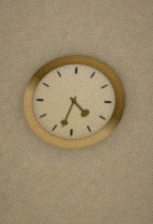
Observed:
4.33
